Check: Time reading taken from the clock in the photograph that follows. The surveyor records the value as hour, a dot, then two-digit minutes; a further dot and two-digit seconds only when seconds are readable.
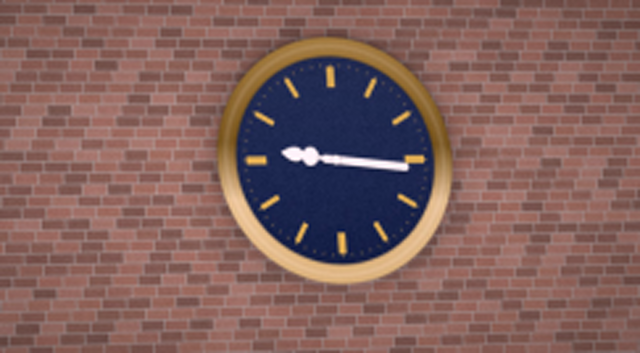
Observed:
9.16
